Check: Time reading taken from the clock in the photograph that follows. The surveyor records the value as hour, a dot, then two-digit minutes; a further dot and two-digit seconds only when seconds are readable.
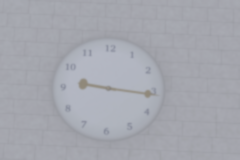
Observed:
9.16
